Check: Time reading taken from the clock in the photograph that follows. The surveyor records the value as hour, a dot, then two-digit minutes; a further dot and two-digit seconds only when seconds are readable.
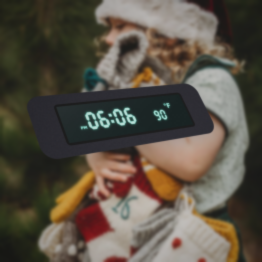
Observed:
6.06
